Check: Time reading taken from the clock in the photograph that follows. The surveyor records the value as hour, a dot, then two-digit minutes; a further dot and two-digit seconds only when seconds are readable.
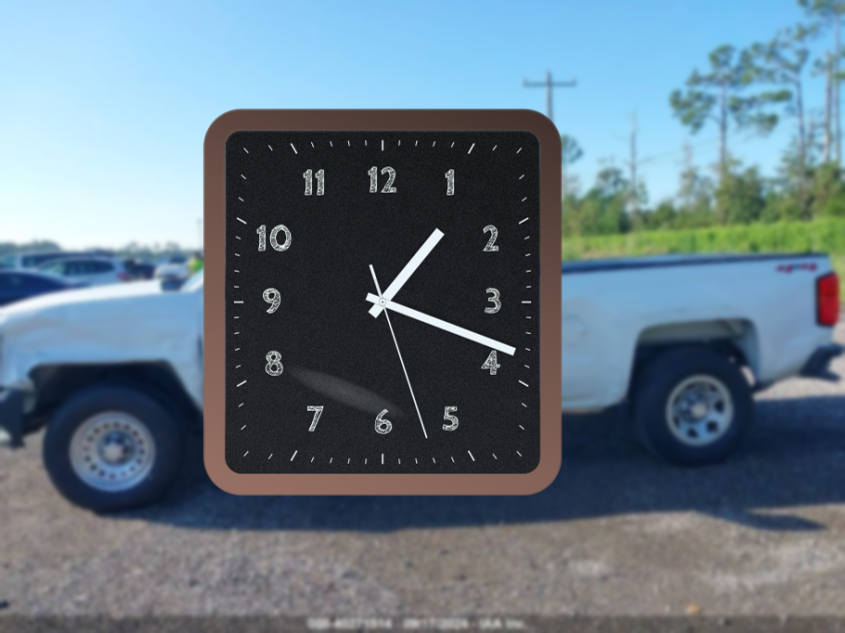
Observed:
1.18.27
